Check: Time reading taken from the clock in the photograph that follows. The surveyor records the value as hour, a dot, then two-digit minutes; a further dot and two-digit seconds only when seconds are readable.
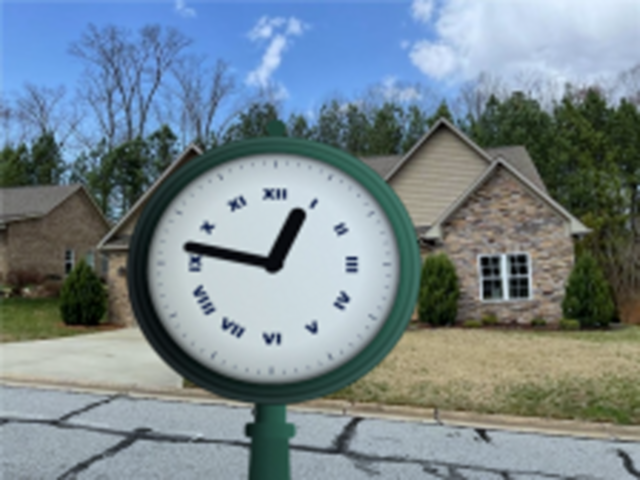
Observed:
12.47
